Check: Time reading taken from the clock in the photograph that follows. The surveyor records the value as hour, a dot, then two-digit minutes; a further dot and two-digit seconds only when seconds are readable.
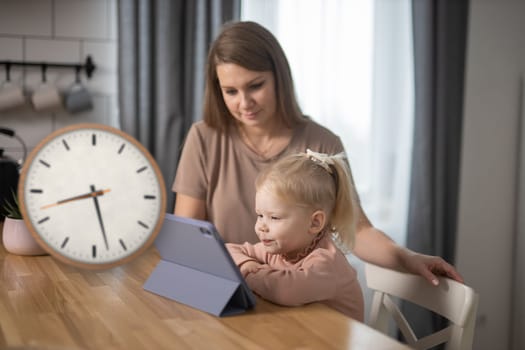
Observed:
8.27.42
